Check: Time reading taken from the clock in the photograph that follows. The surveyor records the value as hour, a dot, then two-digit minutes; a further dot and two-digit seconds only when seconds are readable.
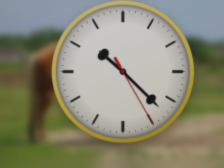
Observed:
10.22.25
